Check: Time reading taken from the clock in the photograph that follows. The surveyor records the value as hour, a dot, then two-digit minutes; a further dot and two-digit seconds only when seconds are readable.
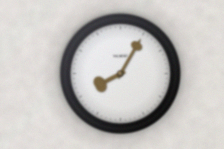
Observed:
8.05
